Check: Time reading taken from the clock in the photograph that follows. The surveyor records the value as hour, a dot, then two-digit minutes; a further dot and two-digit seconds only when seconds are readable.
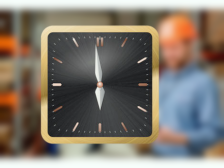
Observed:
5.59
